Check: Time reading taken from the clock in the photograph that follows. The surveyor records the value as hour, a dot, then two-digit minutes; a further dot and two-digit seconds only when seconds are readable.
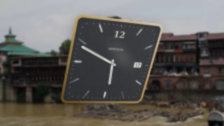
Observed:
5.49
